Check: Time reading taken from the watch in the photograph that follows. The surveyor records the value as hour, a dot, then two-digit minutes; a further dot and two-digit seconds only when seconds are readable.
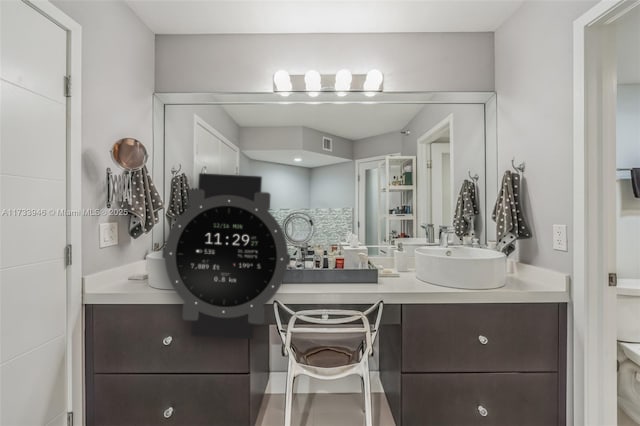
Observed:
11.29
